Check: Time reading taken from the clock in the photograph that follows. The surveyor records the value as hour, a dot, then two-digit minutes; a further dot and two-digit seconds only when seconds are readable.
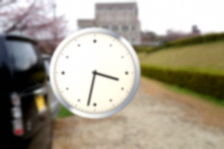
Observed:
3.32
